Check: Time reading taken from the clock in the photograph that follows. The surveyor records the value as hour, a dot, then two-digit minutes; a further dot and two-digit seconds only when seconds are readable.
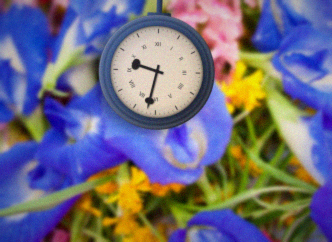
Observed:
9.32
